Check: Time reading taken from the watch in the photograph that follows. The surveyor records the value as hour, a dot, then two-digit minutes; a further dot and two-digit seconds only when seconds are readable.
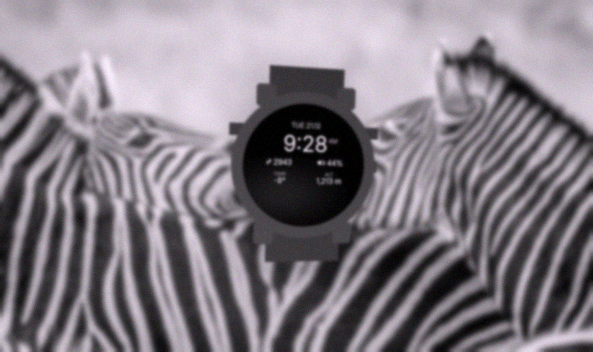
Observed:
9.28
